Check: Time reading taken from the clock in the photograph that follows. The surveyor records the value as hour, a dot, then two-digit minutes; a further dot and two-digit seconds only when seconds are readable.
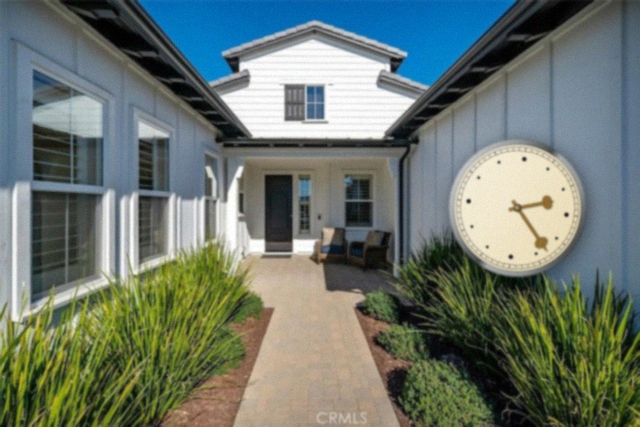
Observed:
2.23
